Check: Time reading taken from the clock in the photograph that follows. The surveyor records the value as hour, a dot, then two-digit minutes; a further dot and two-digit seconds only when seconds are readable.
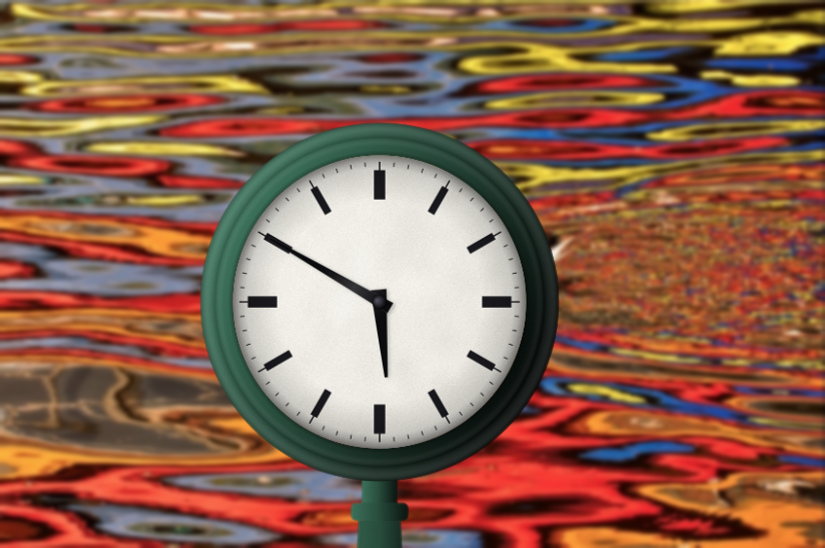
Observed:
5.50
